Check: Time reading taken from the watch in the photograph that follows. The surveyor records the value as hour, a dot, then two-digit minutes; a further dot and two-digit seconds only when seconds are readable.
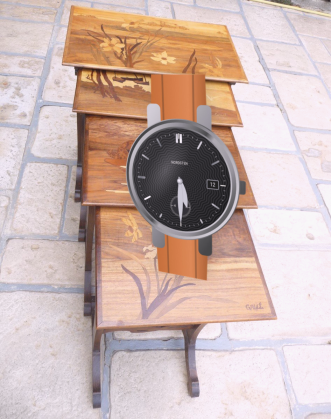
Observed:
5.30
